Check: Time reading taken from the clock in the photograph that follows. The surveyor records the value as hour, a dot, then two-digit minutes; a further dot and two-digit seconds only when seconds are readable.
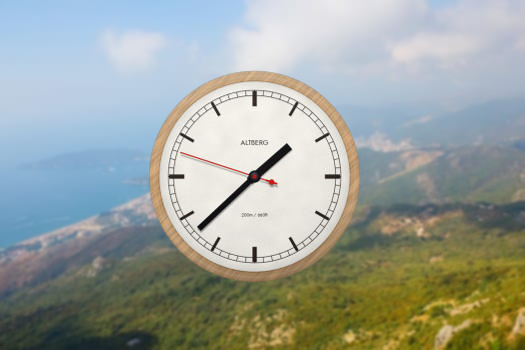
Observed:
1.37.48
